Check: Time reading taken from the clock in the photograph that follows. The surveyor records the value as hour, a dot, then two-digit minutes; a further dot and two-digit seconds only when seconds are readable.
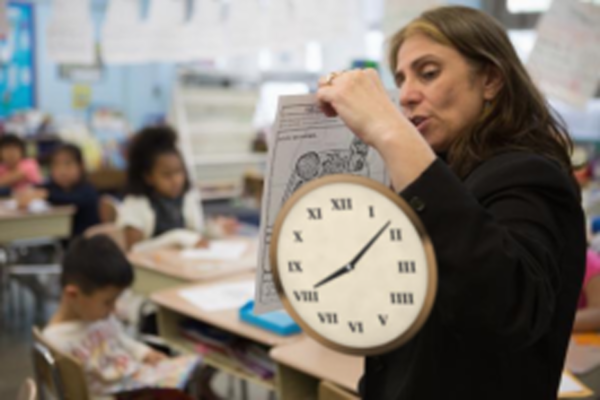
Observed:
8.08
